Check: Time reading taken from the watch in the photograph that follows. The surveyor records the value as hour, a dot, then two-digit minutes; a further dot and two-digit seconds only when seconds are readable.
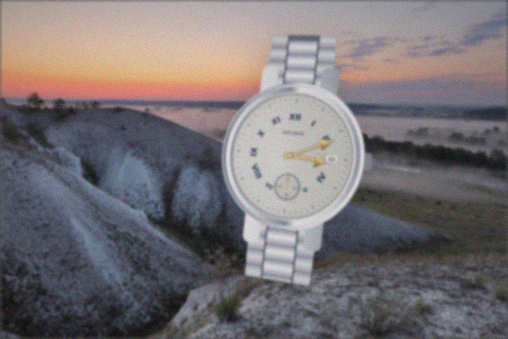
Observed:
3.11
